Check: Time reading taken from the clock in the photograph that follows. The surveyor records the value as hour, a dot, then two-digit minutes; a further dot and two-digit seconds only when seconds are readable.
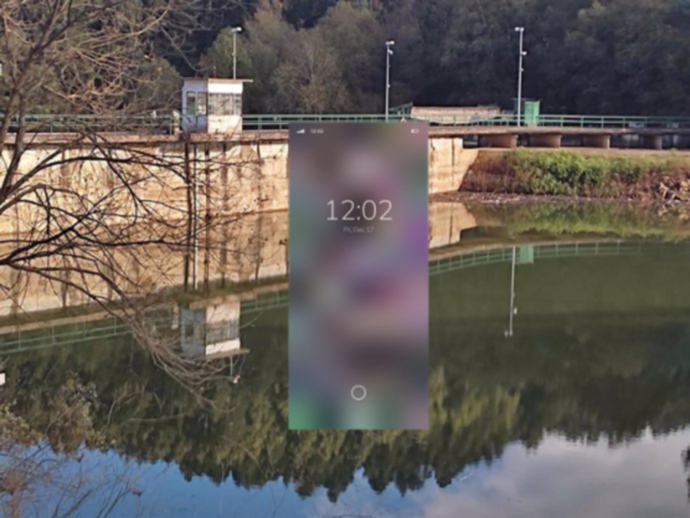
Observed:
12.02
